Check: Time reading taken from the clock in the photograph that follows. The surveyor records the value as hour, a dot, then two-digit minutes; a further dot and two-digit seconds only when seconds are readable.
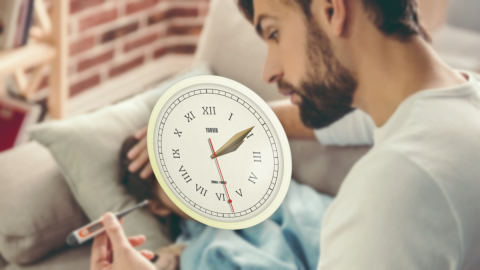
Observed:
2.09.28
